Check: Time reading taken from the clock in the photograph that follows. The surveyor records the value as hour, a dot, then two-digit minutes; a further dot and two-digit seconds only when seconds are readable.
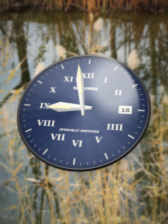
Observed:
8.58
